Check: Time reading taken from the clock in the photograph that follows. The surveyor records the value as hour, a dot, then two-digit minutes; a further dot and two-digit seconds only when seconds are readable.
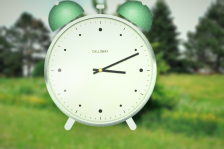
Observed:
3.11
